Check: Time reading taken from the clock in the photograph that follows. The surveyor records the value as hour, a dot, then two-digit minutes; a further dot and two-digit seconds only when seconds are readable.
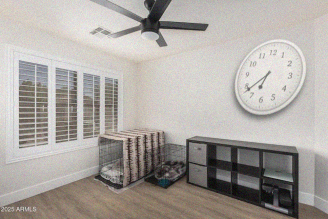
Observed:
6.38
